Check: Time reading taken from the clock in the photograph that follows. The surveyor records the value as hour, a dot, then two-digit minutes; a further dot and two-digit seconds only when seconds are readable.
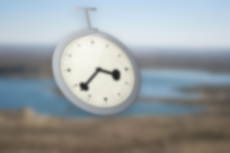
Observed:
3.38
